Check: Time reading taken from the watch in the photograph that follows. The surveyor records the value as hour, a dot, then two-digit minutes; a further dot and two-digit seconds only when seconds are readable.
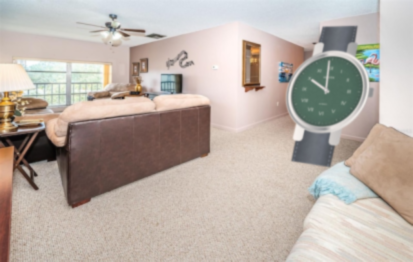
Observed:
9.59
